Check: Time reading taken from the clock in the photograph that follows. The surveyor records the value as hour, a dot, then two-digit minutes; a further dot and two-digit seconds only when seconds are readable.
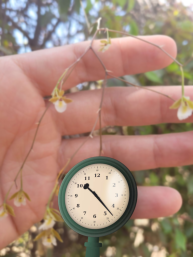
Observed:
10.23
